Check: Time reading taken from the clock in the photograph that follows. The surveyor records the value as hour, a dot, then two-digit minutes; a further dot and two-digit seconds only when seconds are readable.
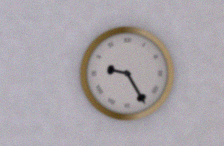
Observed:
9.25
